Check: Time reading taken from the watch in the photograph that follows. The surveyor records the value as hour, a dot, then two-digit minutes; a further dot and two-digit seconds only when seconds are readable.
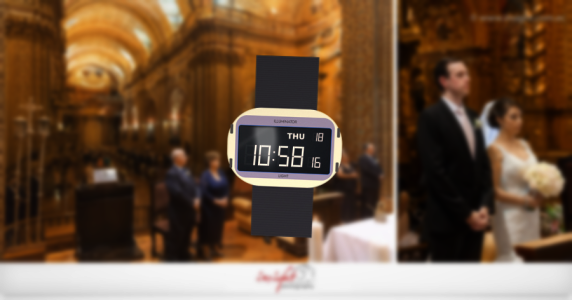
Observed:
10.58.16
